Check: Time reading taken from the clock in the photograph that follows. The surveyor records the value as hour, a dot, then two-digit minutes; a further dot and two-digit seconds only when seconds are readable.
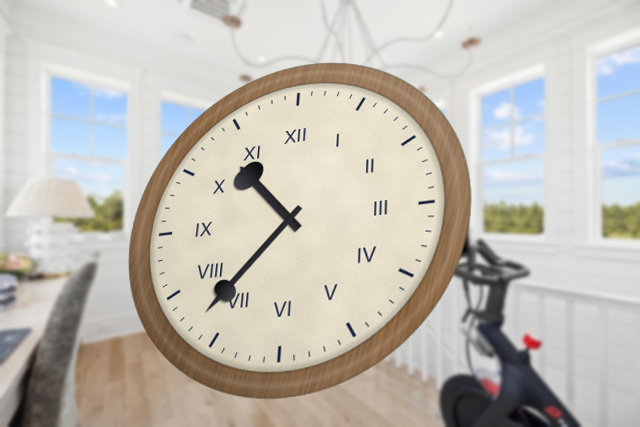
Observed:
10.37
